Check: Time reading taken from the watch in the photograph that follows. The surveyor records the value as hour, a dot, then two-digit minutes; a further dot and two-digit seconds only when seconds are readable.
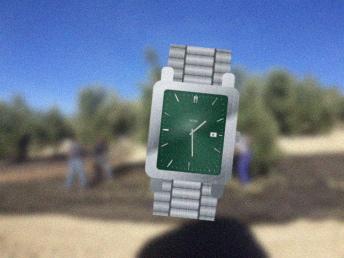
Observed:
1.29
